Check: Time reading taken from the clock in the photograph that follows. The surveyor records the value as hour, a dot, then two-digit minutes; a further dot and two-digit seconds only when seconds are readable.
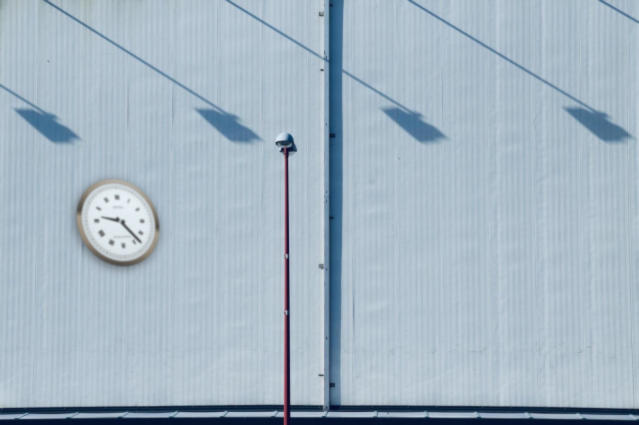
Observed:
9.23
